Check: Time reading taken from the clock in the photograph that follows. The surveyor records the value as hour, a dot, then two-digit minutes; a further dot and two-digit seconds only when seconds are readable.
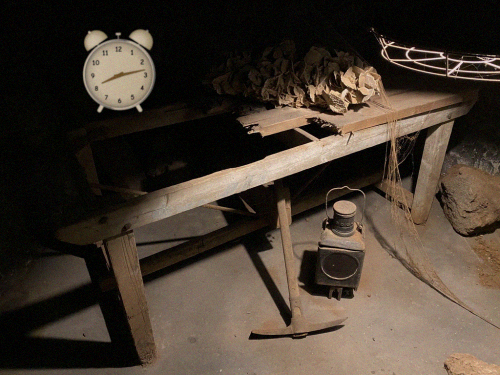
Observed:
8.13
